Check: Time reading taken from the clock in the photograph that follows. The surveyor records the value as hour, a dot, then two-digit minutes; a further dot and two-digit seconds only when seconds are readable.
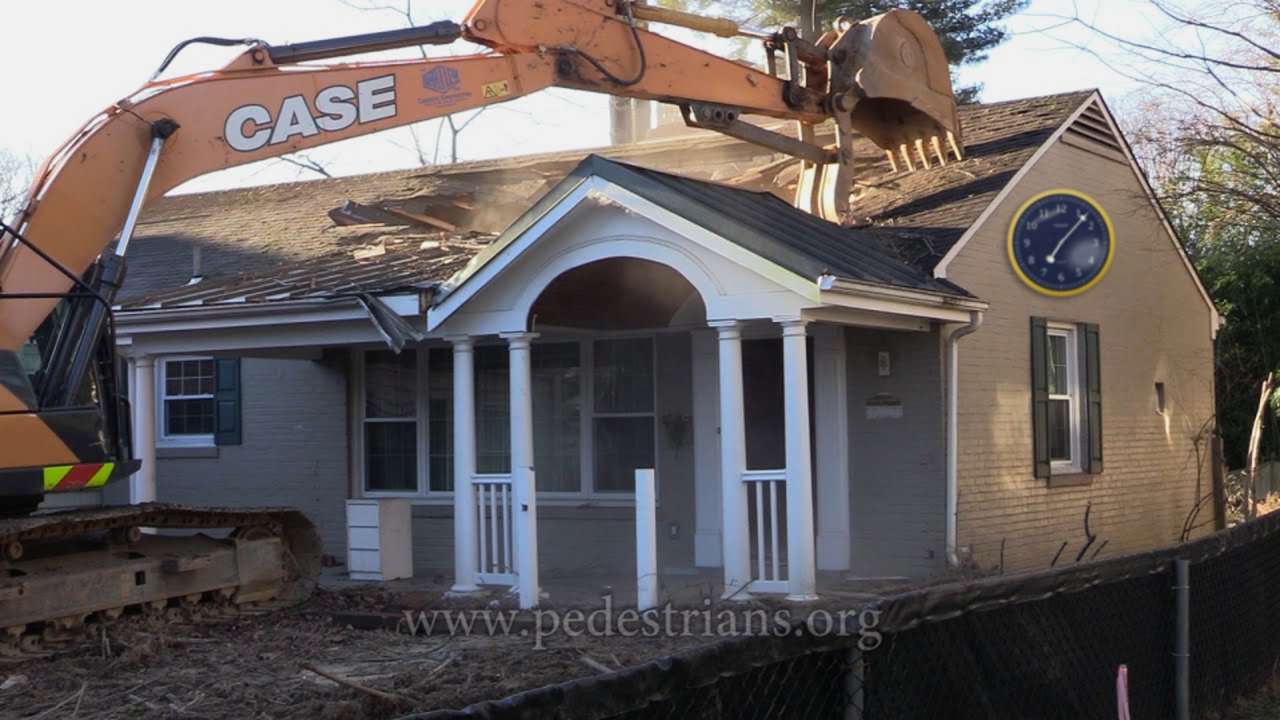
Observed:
7.07
